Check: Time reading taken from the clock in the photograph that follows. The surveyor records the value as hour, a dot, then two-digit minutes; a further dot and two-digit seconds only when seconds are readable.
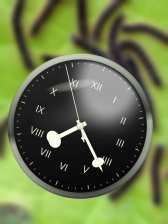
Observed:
7.21.54
